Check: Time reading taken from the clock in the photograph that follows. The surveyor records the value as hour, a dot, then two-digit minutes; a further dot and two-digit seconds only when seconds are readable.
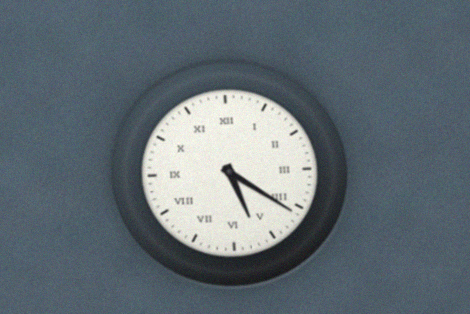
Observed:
5.21
